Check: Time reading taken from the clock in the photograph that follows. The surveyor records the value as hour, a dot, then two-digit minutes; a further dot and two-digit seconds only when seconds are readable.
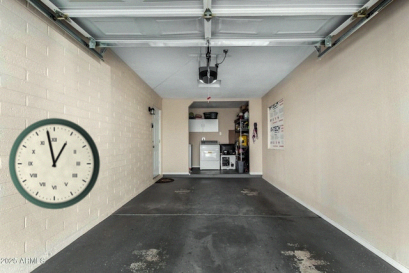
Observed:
12.58
